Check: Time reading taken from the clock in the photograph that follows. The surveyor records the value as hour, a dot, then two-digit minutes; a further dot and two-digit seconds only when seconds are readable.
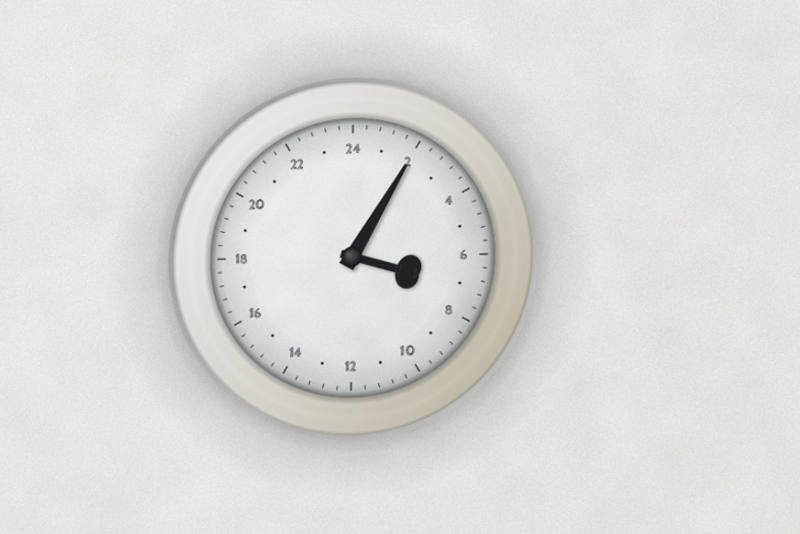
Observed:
7.05
